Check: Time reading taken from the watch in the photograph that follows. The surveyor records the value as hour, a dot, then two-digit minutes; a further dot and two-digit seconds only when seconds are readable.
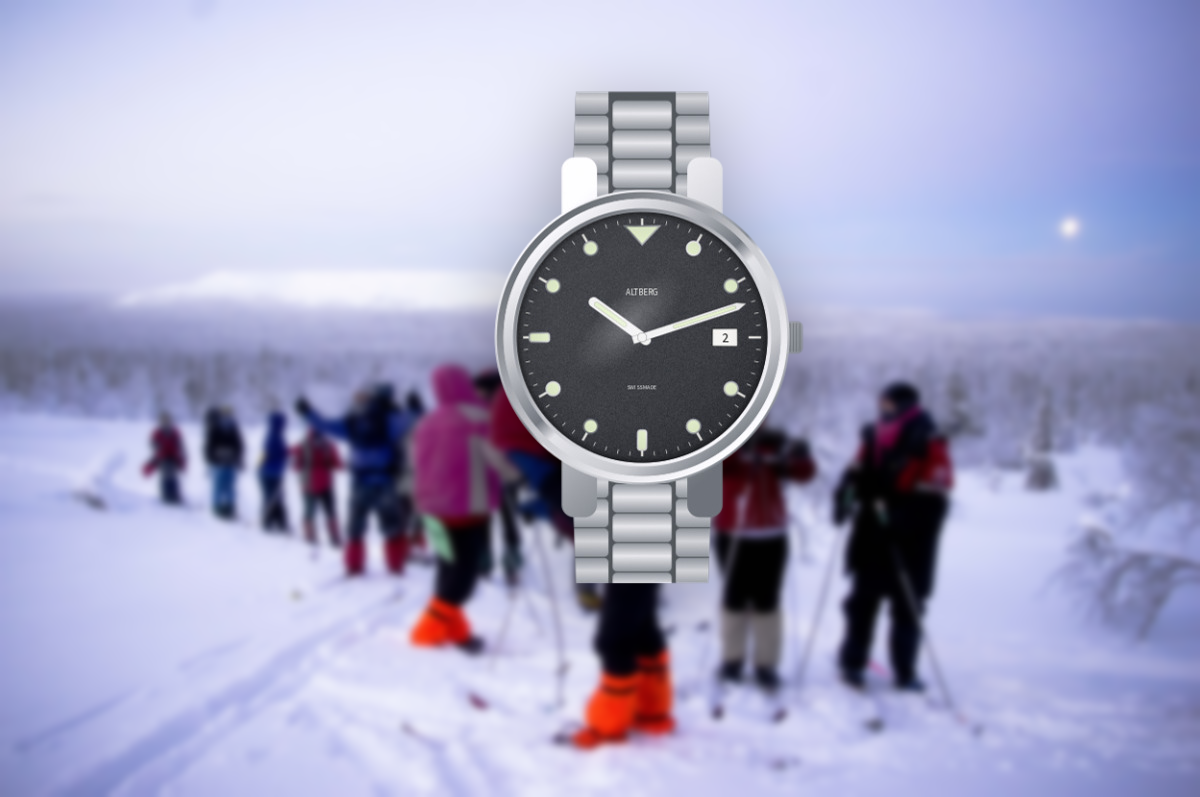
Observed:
10.12
